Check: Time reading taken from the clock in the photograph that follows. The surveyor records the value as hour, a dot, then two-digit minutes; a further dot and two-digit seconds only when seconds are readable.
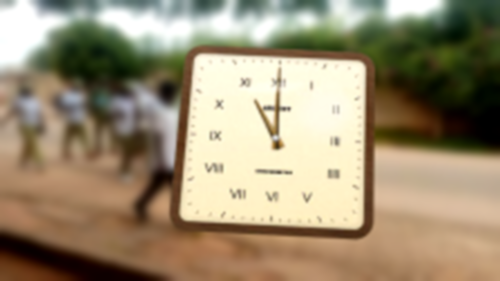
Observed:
11.00
